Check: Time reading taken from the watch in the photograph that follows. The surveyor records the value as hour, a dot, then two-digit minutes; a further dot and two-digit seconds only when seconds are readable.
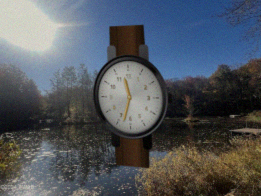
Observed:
11.33
